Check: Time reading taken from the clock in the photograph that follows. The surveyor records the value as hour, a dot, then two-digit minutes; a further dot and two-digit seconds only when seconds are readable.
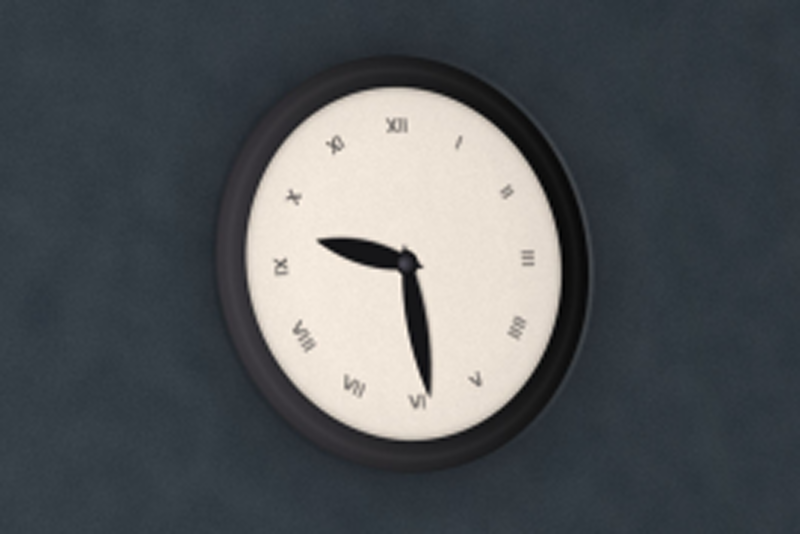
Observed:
9.29
